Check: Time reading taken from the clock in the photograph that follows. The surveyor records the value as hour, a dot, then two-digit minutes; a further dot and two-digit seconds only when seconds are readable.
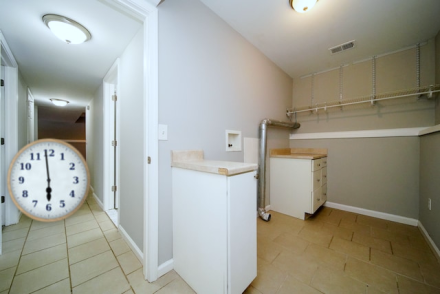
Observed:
5.59
